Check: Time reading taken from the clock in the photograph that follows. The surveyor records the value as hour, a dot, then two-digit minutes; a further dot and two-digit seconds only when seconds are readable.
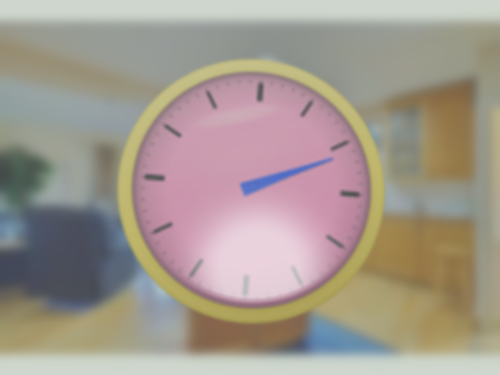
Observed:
2.11
